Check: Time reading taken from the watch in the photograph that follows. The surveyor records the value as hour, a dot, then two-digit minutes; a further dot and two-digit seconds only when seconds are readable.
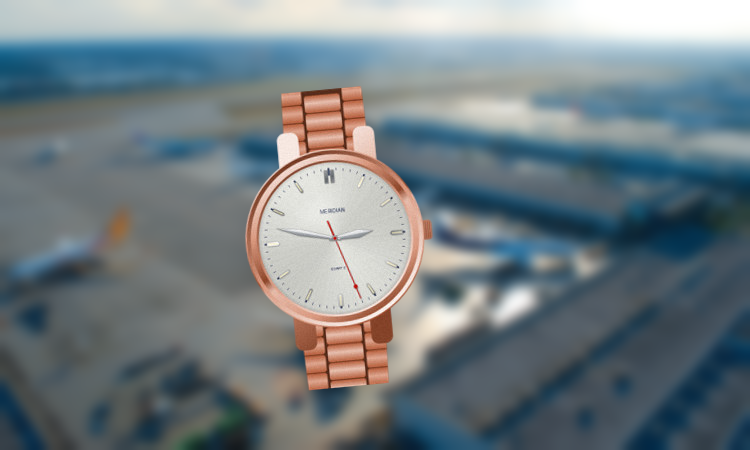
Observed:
2.47.27
